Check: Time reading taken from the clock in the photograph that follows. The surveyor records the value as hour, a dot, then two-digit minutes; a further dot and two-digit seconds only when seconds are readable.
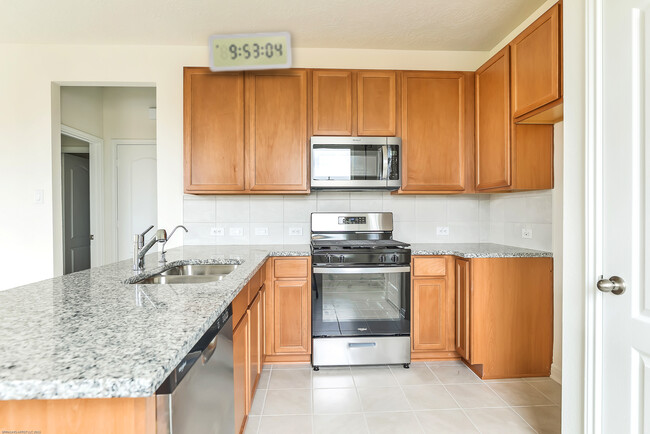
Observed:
9.53.04
